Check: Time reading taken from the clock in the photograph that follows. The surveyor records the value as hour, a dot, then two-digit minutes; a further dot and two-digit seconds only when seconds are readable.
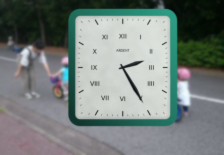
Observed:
2.25
